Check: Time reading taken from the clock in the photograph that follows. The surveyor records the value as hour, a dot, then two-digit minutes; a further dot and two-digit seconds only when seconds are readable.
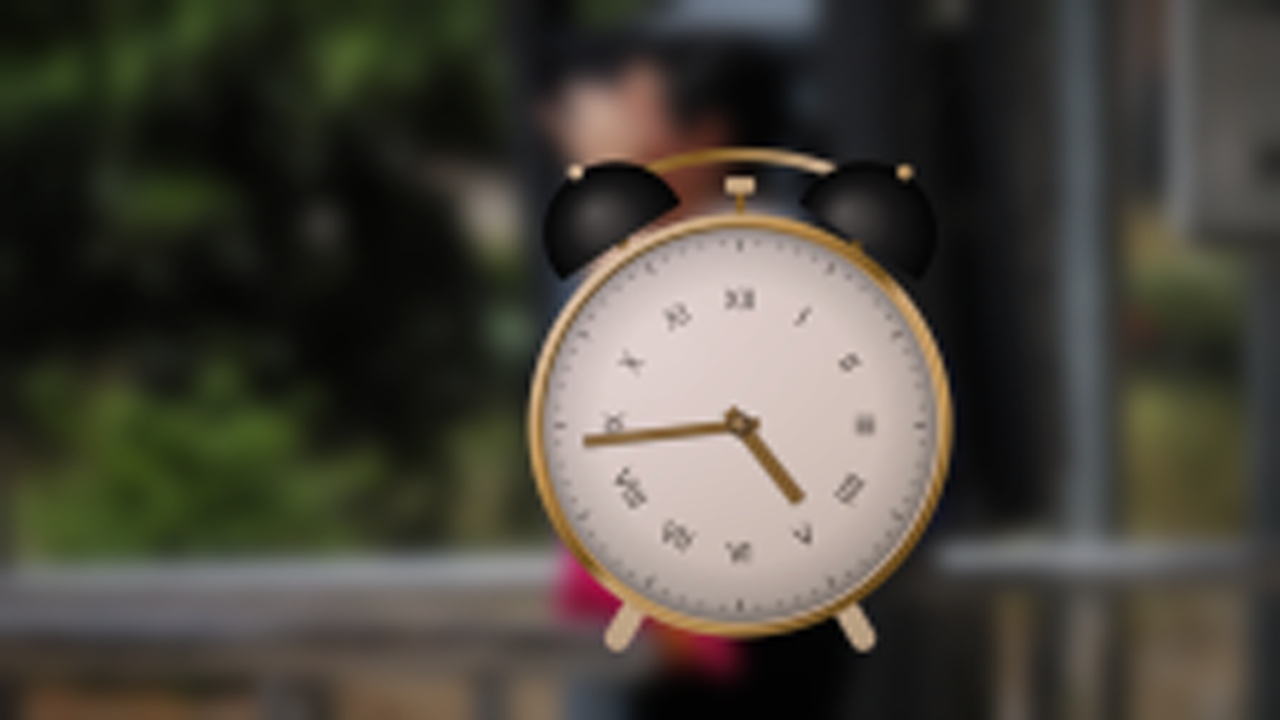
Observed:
4.44
